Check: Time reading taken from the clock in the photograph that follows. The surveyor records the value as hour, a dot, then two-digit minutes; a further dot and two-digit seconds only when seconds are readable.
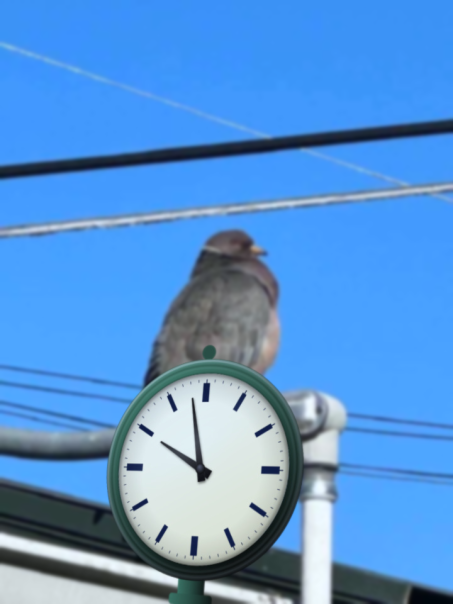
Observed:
9.58
